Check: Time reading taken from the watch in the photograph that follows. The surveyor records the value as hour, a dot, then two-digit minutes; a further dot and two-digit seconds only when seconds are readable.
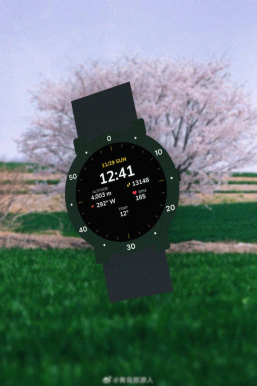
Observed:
12.41
